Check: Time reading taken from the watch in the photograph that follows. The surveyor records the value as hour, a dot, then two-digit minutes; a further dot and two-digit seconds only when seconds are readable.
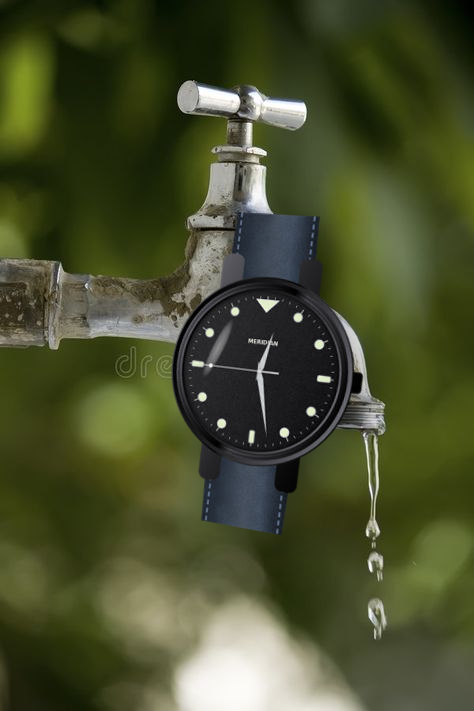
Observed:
12.27.45
